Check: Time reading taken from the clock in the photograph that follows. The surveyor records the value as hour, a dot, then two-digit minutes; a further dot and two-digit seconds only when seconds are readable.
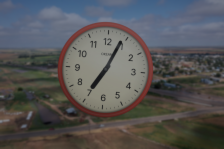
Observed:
7.04
